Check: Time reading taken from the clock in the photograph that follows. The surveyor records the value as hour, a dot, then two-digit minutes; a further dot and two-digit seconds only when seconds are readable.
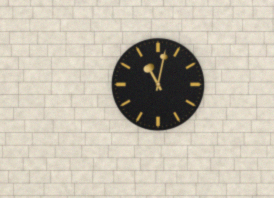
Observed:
11.02
